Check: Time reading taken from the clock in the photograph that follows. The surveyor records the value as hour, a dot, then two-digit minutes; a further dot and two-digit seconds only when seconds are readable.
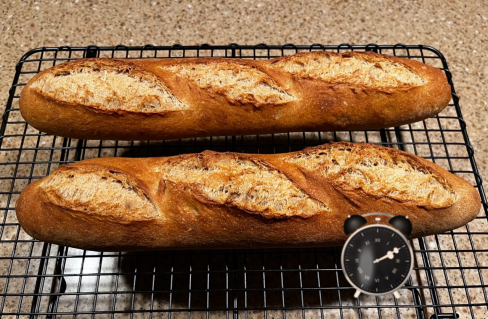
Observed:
2.10
